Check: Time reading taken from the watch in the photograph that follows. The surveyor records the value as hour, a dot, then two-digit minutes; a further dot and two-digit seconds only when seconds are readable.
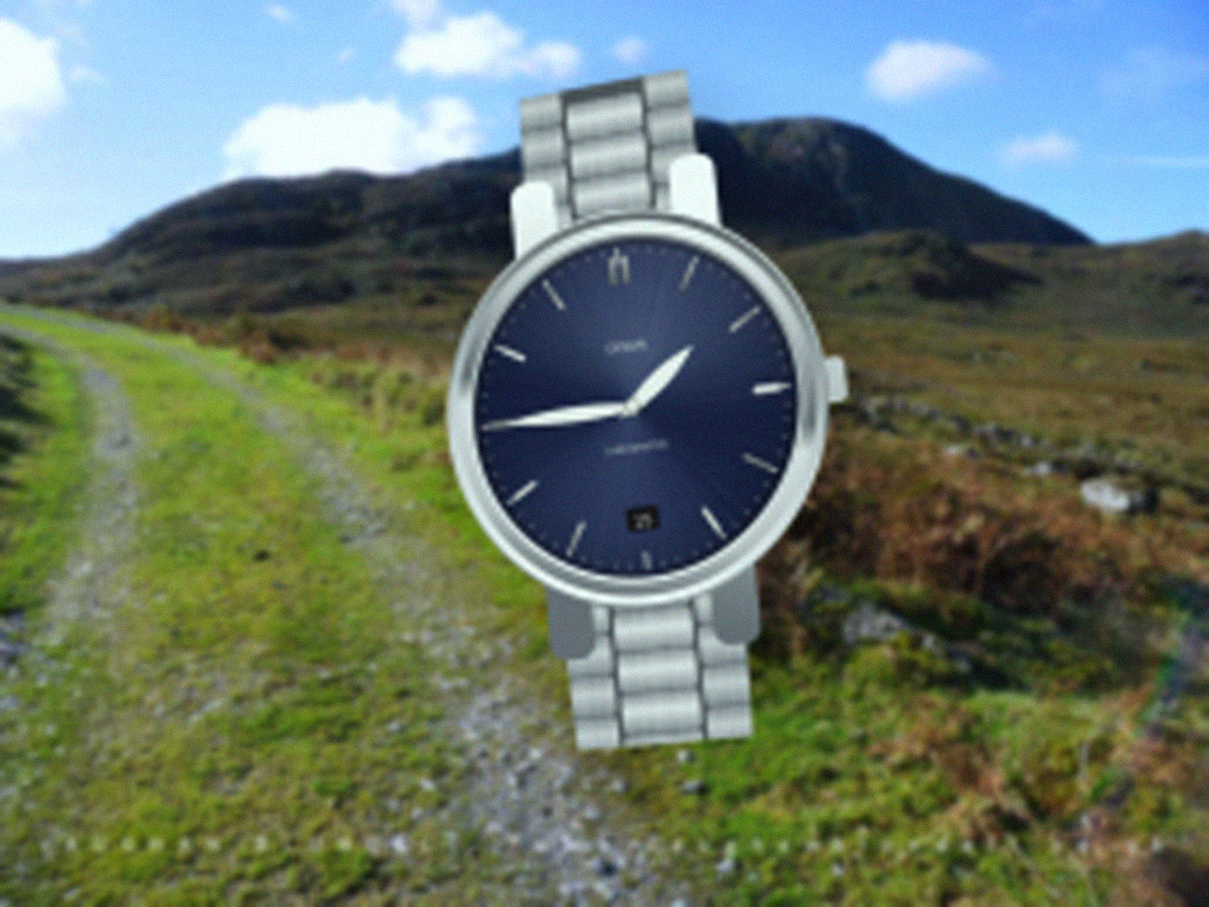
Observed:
1.45
